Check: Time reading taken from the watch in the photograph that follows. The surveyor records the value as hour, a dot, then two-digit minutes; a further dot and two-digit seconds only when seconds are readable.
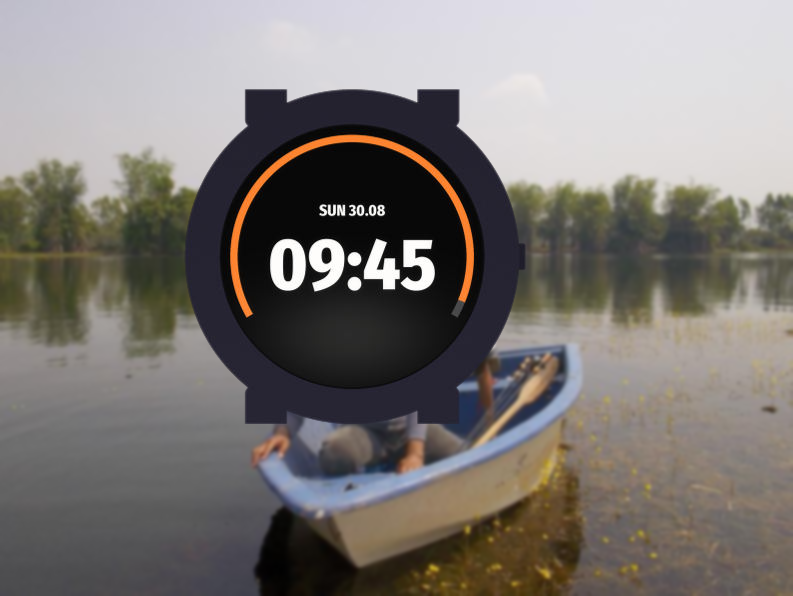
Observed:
9.45
